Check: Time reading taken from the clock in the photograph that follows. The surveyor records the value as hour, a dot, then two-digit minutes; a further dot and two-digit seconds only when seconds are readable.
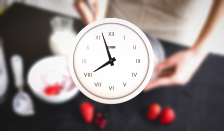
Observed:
7.57
